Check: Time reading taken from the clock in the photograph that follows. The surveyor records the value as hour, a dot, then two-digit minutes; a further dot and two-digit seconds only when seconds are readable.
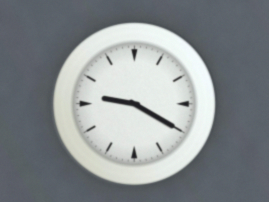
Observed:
9.20
